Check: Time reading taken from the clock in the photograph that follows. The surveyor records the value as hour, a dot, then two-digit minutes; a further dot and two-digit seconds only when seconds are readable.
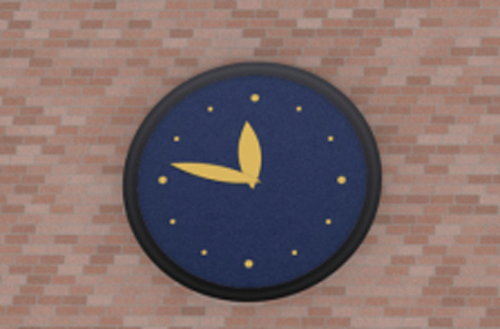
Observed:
11.47
